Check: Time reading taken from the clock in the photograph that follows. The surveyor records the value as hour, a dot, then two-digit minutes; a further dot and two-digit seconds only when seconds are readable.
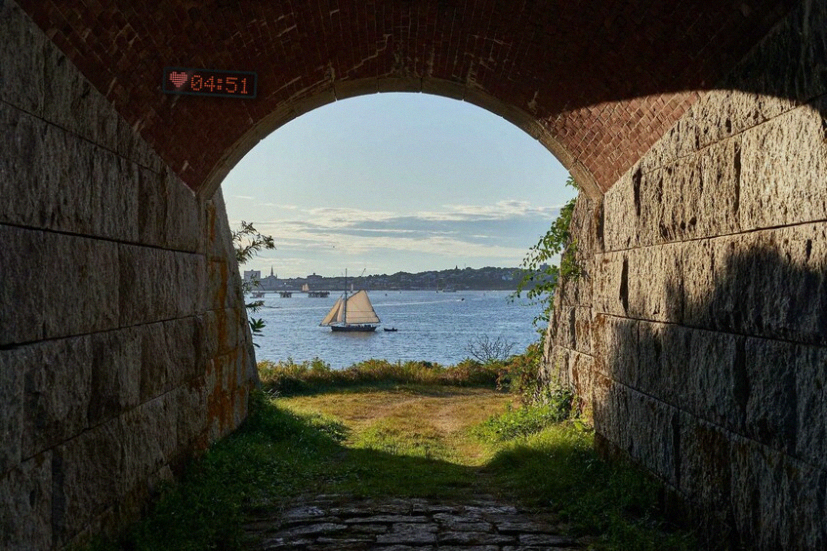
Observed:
4.51
